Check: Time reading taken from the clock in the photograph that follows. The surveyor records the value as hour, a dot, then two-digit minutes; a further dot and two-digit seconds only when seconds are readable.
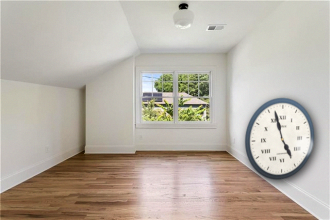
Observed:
4.57
